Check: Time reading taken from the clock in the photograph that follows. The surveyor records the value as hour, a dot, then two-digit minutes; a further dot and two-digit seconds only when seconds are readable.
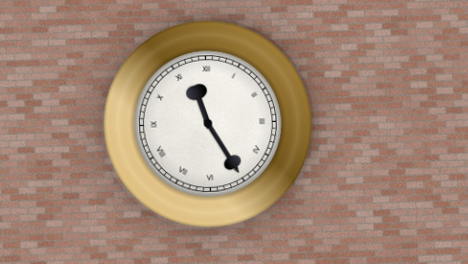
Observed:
11.25
